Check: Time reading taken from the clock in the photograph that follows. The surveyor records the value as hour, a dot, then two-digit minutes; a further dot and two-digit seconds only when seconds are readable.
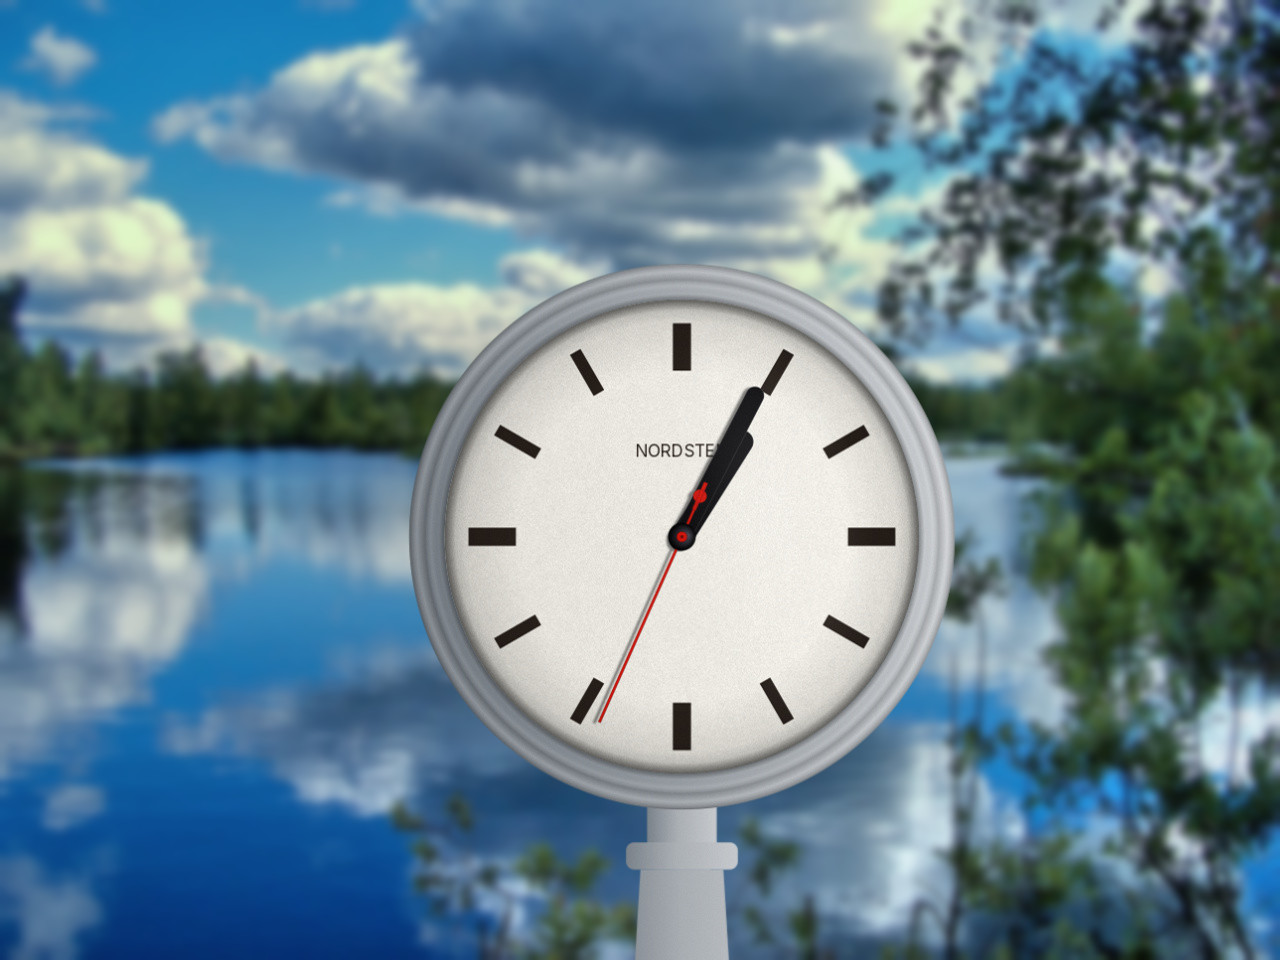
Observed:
1.04.34
